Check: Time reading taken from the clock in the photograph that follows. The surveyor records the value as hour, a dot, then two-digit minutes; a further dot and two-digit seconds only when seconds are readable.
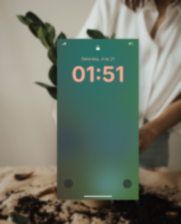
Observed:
1.51
